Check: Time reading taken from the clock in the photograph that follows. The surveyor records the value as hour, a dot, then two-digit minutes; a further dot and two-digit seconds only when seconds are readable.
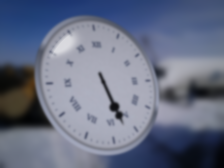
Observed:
5.27
